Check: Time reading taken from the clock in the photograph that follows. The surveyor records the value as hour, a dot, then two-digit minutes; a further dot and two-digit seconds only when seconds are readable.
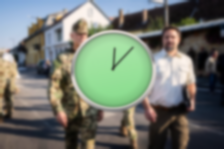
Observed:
12.07
